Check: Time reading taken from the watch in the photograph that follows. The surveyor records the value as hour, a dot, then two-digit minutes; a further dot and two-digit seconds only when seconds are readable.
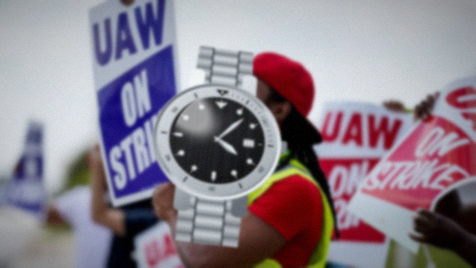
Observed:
4.07
